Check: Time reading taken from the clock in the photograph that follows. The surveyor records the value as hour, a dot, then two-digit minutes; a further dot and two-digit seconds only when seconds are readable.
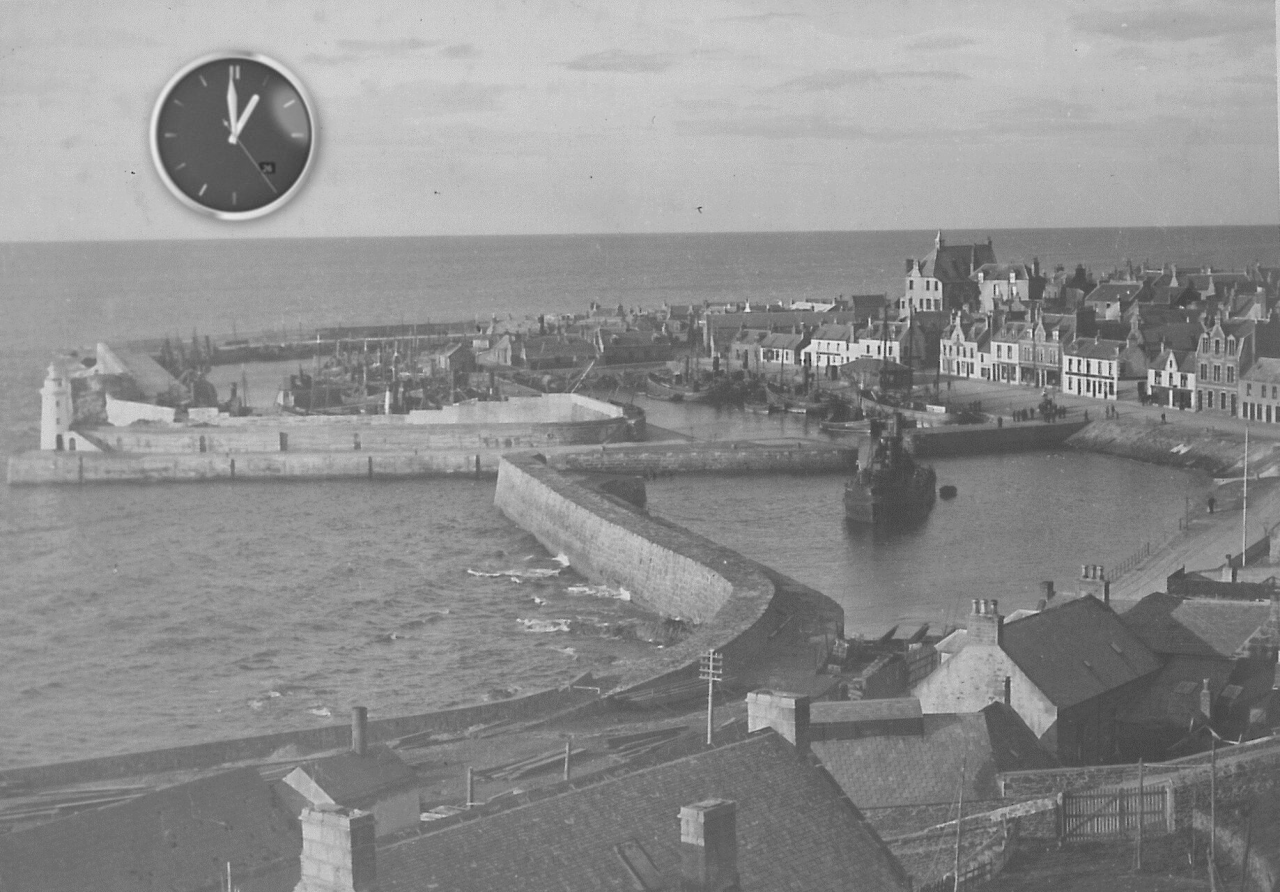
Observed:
12.59.24
